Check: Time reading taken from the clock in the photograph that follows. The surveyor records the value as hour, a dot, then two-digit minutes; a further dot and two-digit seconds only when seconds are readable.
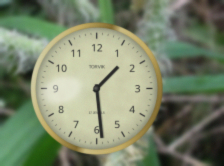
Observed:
1.29
